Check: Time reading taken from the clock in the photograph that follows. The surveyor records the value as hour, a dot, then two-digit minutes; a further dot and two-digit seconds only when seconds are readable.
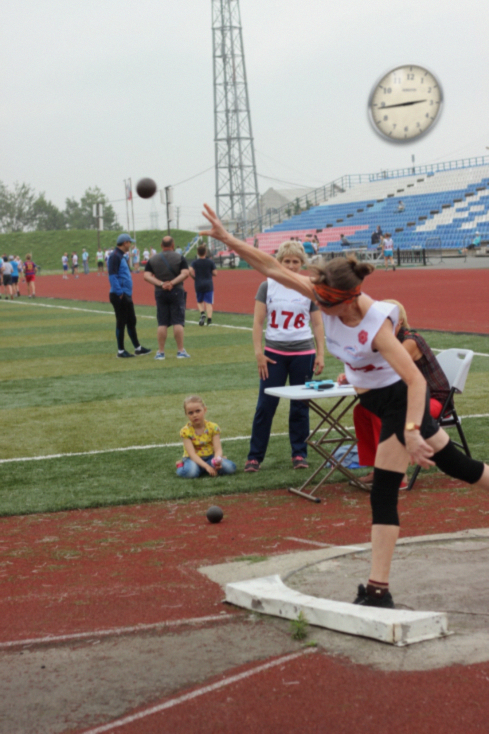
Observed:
2.44
